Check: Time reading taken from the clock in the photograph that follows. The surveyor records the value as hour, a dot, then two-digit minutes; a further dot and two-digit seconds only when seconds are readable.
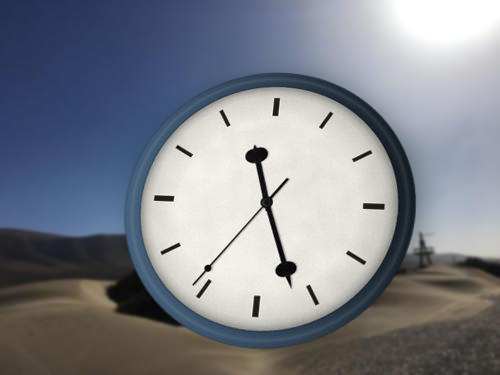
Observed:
11.26.36
